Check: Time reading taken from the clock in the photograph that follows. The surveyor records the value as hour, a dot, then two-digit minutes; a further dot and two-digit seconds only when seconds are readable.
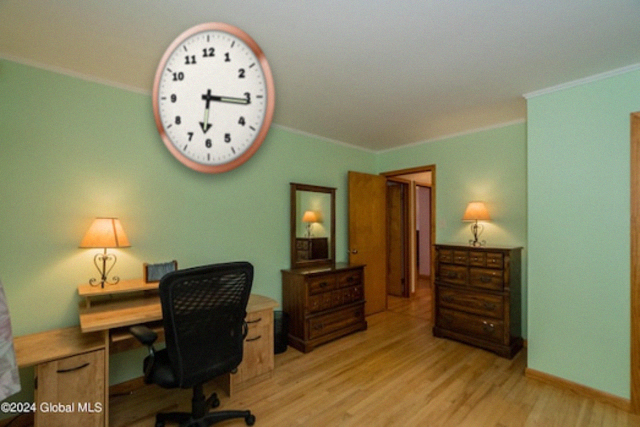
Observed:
6.16
